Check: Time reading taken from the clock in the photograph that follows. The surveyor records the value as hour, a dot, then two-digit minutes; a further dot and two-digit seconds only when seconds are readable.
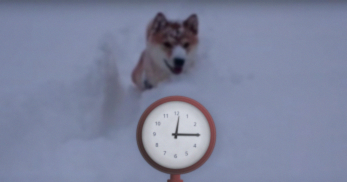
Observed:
12.15
